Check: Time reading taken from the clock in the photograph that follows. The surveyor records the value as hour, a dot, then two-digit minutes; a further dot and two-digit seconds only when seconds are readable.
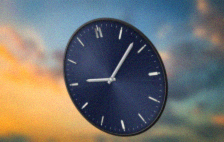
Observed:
9.08
